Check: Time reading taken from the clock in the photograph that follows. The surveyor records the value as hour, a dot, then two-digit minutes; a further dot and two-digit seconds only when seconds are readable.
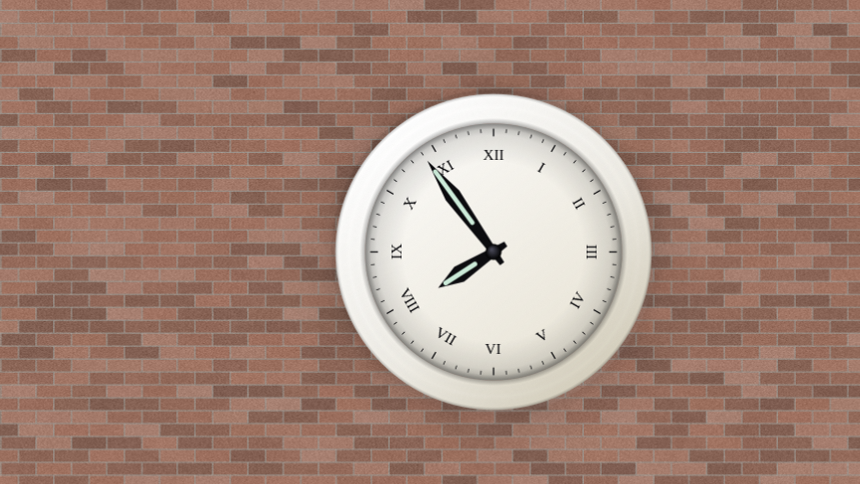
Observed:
7.54
